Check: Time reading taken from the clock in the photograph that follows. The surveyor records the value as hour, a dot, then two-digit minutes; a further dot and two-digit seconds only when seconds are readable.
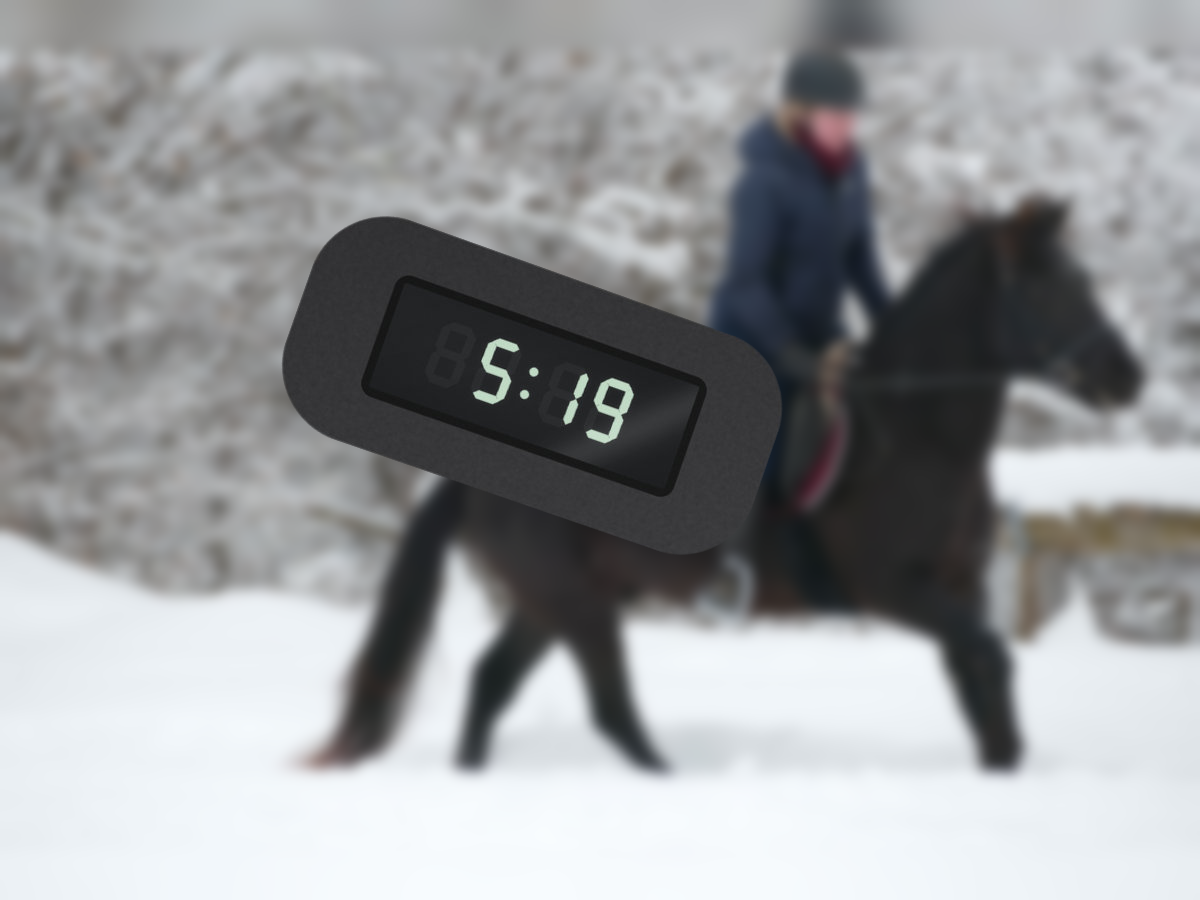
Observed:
5.19
